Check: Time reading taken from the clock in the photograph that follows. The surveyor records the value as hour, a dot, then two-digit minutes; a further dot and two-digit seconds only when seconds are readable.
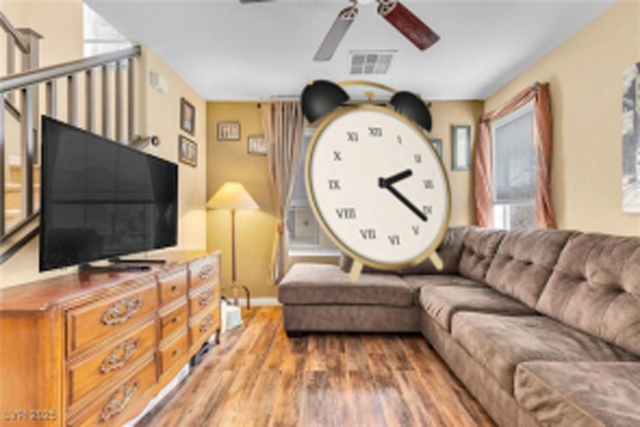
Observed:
2.22
